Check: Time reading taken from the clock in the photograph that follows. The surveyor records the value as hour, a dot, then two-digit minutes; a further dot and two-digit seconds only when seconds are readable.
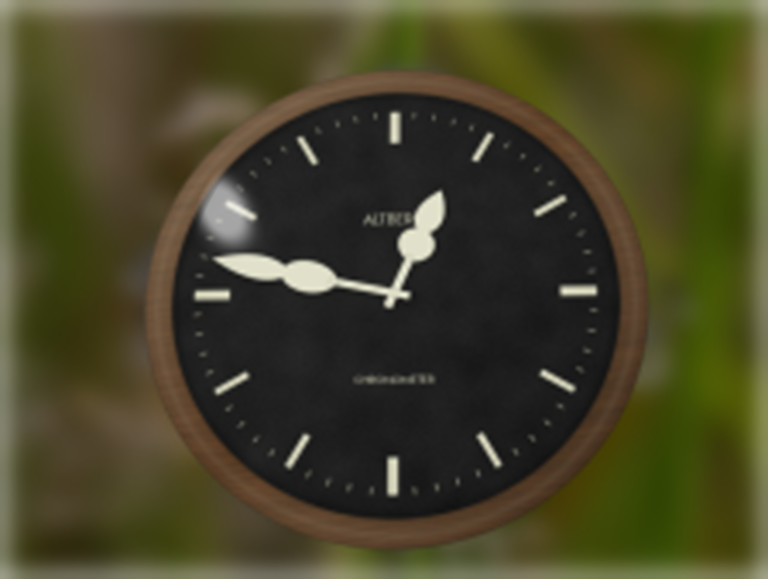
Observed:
12.47
